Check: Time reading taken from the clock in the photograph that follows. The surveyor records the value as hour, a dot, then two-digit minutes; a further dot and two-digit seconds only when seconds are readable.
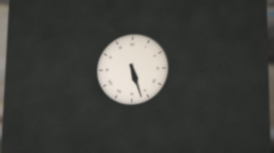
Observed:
5.27
